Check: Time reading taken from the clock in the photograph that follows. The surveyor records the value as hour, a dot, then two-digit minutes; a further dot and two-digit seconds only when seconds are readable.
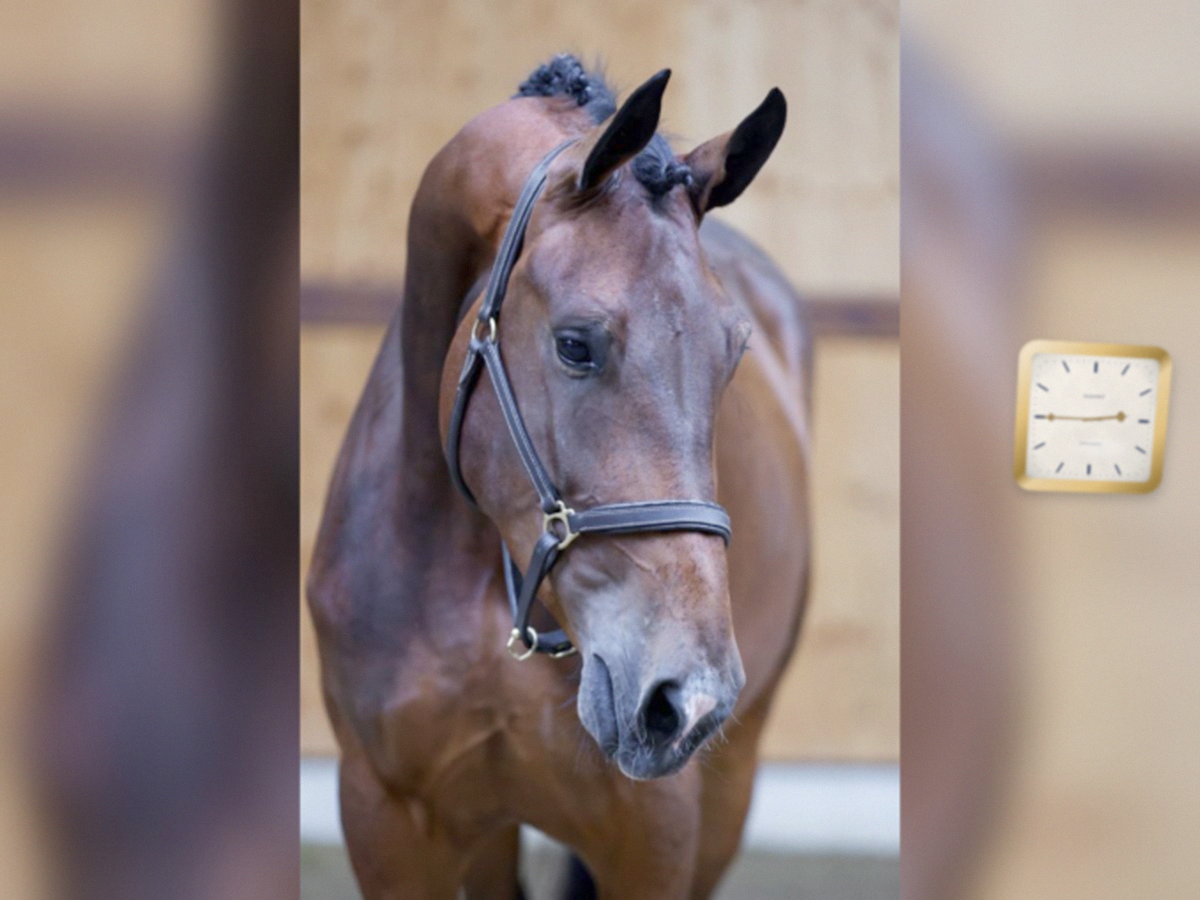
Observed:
2.45
